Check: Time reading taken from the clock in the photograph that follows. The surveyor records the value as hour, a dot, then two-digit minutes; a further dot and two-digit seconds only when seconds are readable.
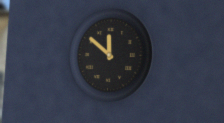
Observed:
11.51
